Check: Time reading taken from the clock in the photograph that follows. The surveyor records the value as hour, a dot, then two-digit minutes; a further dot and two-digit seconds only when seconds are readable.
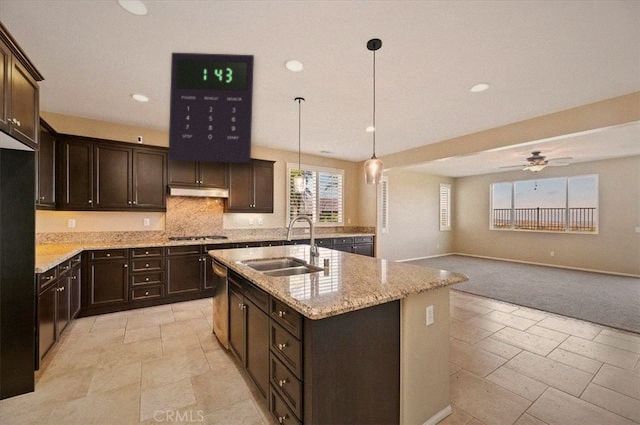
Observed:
1.43
